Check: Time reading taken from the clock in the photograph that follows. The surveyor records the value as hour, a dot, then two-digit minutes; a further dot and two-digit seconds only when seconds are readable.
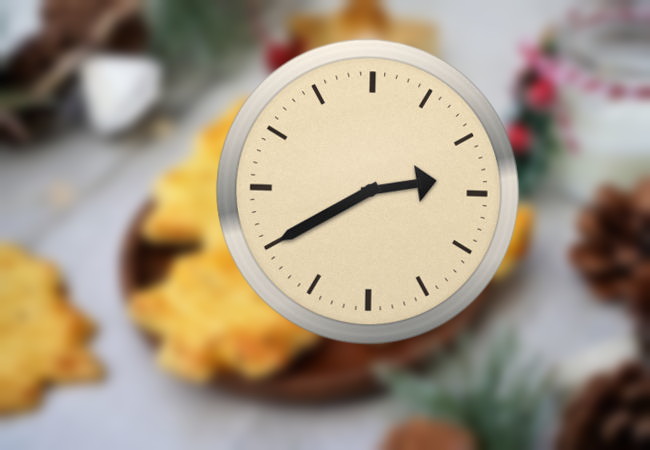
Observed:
2.40
